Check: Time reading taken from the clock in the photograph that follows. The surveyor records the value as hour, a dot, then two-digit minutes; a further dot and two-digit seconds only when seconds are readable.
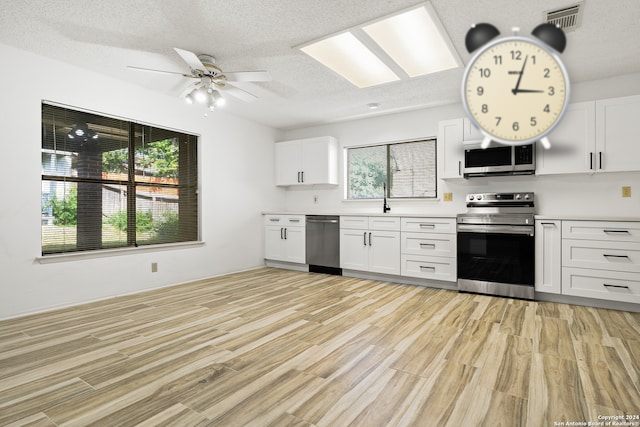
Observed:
3.03
